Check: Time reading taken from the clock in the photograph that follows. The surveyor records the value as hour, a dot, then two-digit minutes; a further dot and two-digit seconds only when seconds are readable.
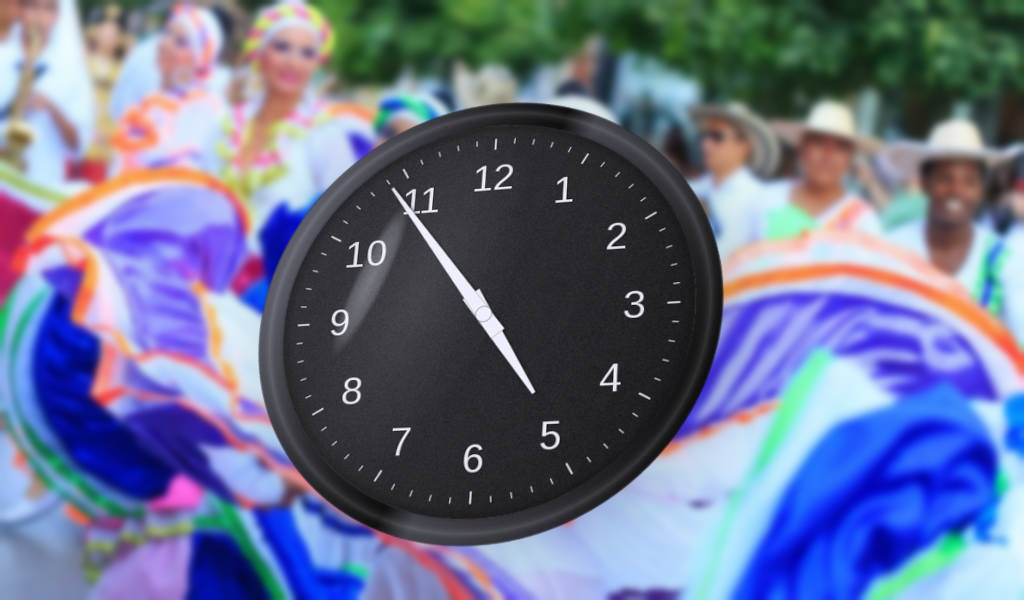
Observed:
4.54
